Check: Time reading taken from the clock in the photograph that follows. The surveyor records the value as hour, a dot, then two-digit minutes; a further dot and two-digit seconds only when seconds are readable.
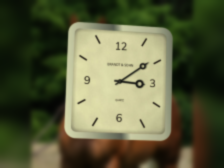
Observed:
3.09
